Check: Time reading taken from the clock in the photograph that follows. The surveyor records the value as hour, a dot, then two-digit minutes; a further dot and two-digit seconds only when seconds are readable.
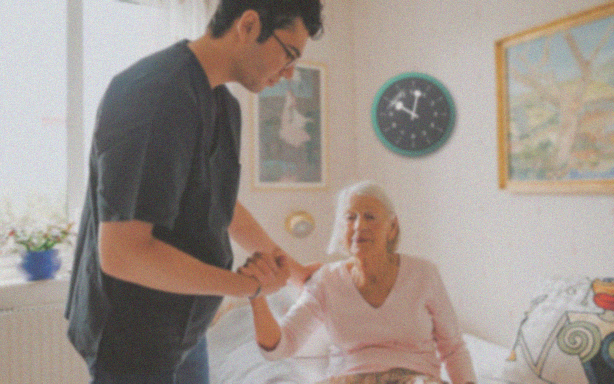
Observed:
10.02
